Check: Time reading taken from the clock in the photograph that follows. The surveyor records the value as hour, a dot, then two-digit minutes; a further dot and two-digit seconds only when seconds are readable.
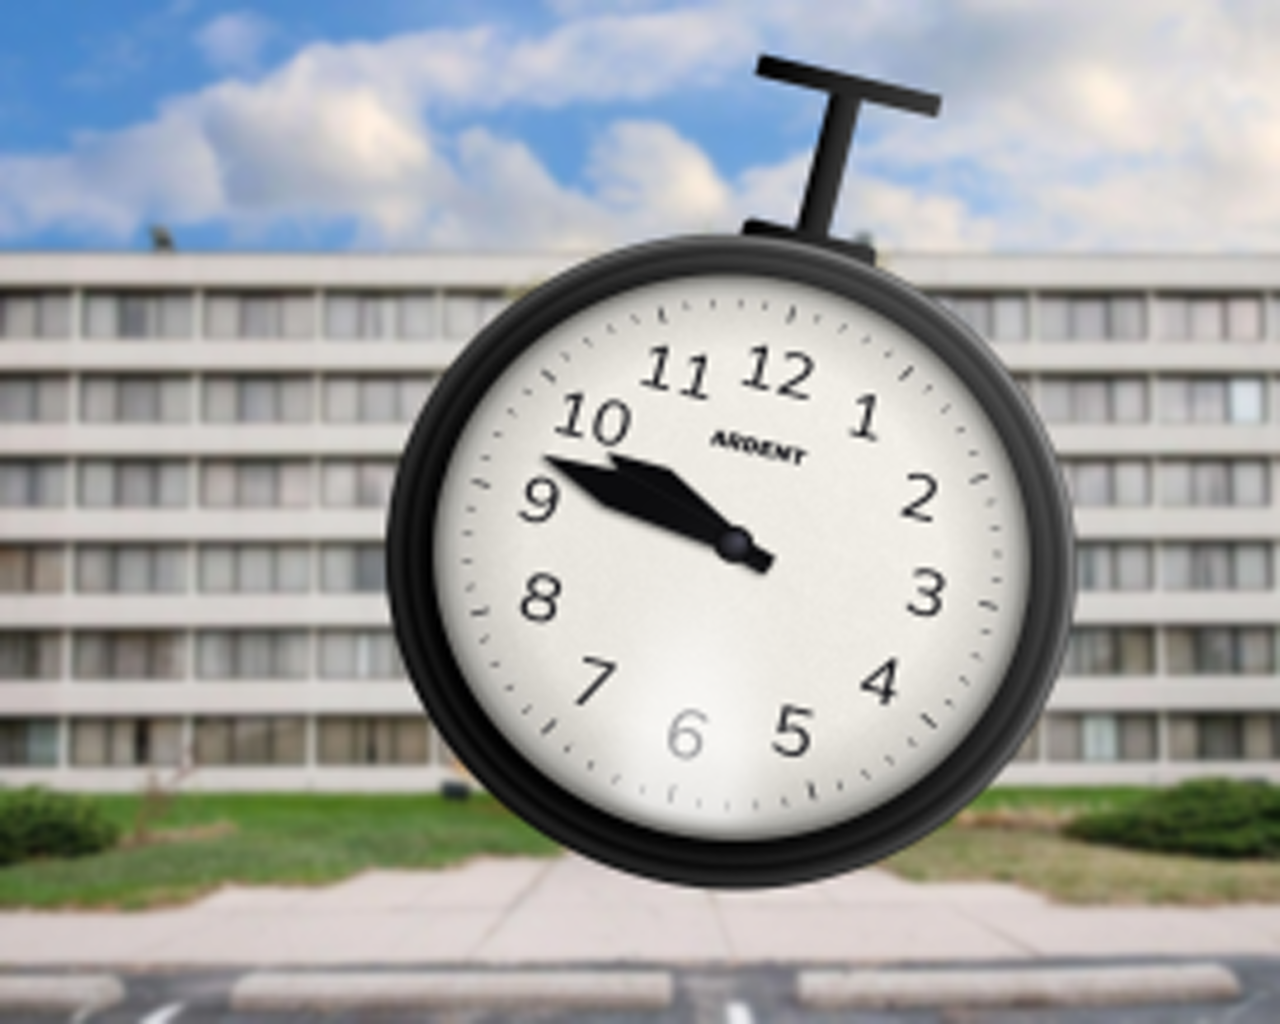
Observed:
9.47
